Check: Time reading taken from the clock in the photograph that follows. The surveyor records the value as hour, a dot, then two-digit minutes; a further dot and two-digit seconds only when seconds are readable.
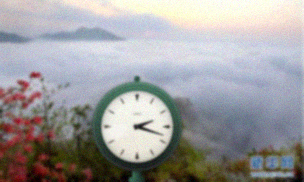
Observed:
2.18
